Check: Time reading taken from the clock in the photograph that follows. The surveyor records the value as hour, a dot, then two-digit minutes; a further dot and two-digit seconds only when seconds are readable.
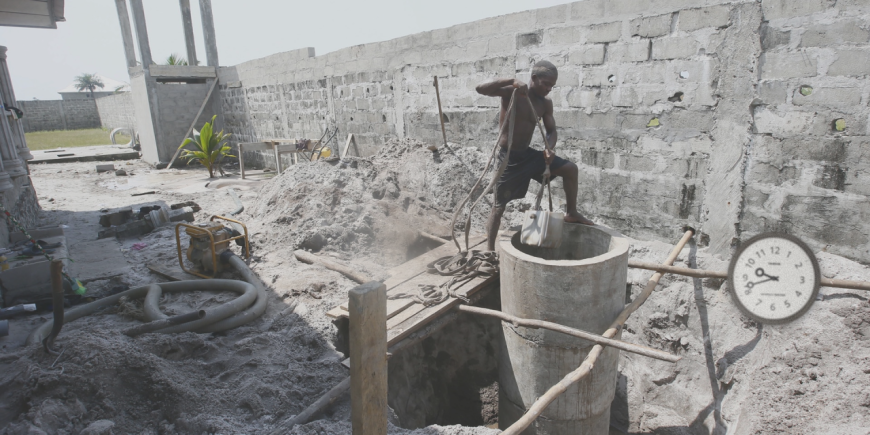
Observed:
9.42
